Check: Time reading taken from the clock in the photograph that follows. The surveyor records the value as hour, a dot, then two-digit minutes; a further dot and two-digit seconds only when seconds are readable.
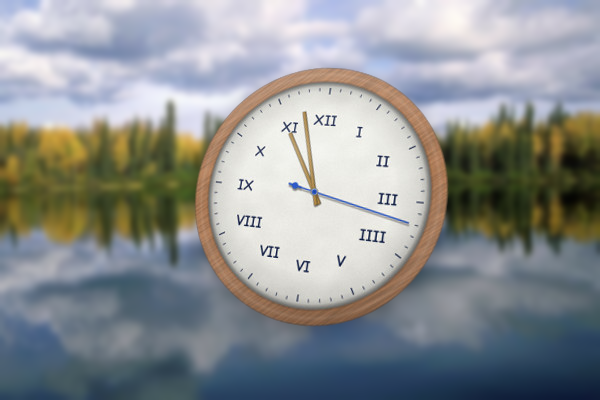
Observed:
10.57.17
